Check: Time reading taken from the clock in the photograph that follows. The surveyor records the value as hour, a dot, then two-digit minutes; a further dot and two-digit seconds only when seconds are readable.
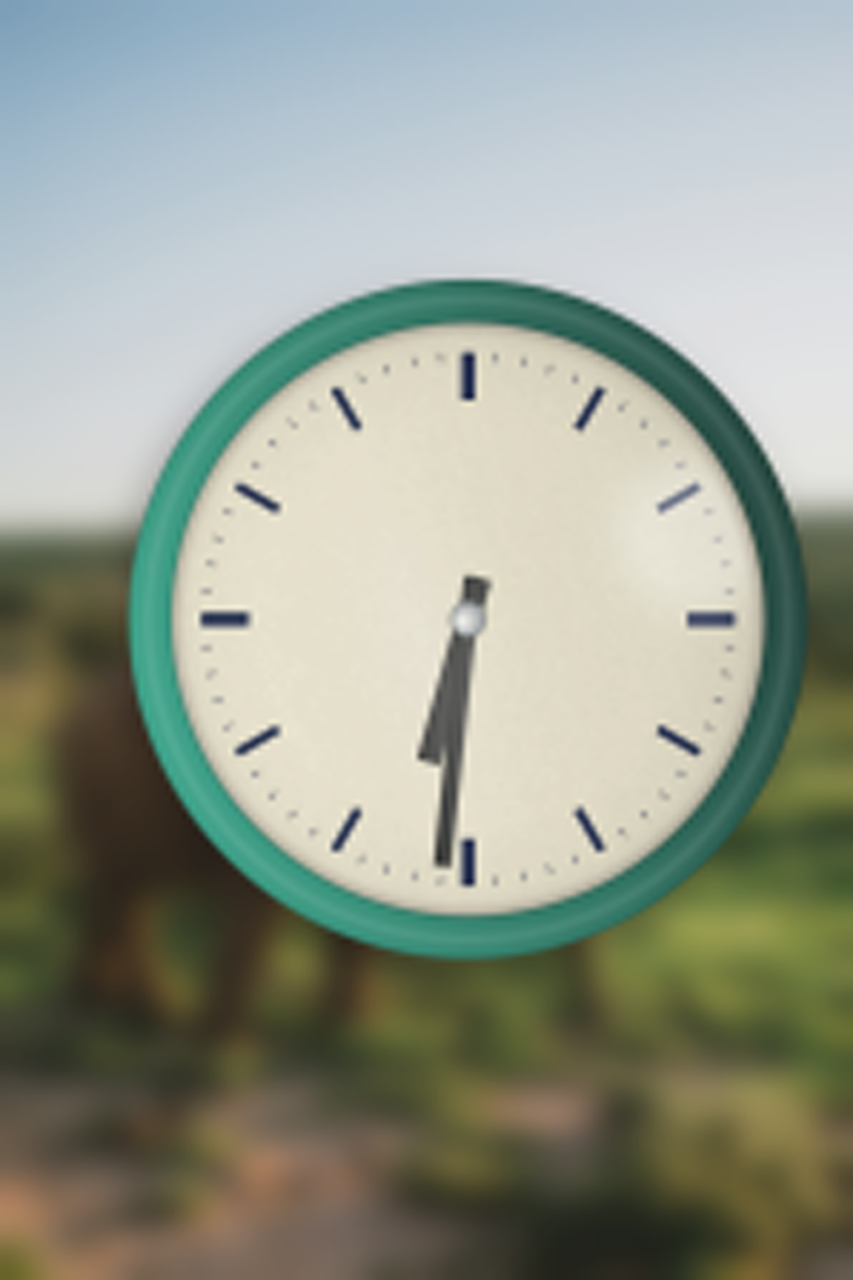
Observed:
6.31
